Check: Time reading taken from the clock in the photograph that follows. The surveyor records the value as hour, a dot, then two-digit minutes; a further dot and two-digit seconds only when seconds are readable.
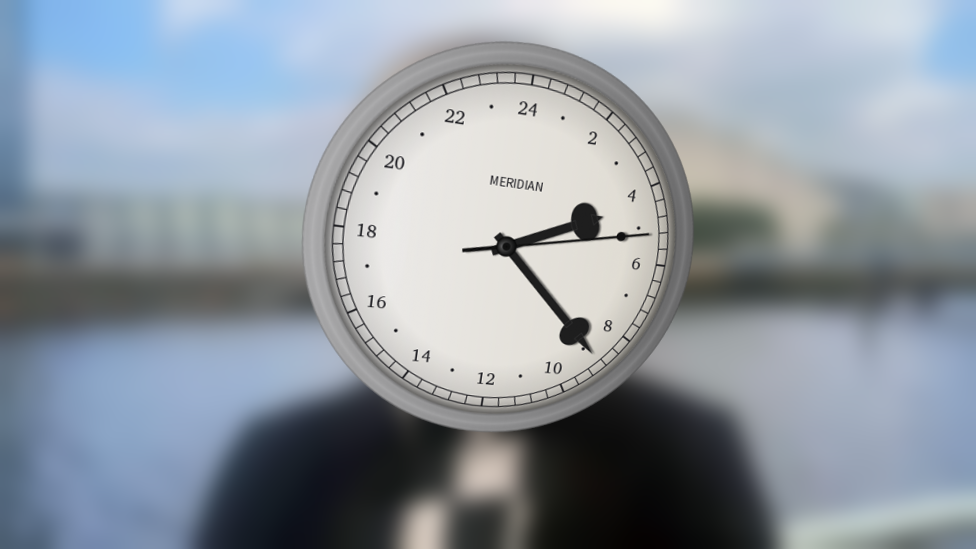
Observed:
4.22.13
